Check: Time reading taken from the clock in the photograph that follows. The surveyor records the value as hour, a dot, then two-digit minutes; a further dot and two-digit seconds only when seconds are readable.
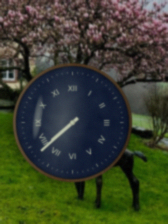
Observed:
7.38
